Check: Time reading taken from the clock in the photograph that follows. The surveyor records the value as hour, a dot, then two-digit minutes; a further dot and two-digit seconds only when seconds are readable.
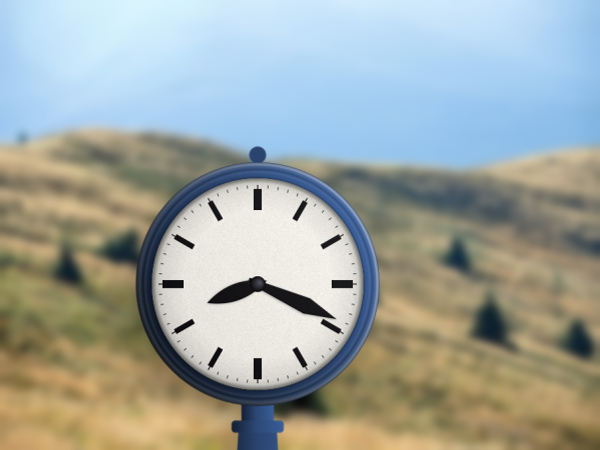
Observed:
8.19
